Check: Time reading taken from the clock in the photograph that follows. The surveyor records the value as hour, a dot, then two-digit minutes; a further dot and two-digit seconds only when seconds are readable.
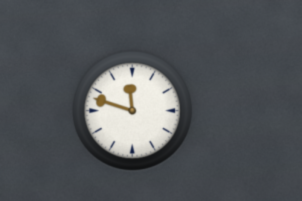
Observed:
11.48
